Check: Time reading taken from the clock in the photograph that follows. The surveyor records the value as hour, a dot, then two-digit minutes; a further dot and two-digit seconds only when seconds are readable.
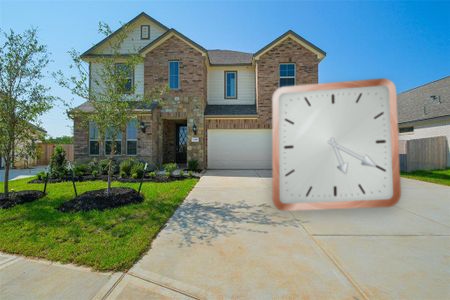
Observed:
5.20
